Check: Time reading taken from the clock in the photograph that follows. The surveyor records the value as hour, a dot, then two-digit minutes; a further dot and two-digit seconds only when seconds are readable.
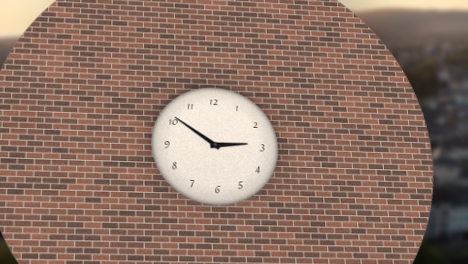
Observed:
2.51
